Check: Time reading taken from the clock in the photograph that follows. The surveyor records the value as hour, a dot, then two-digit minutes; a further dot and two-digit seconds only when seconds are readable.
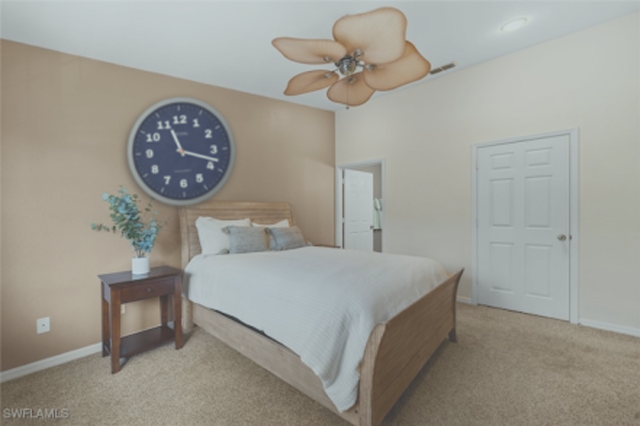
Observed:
11.18
